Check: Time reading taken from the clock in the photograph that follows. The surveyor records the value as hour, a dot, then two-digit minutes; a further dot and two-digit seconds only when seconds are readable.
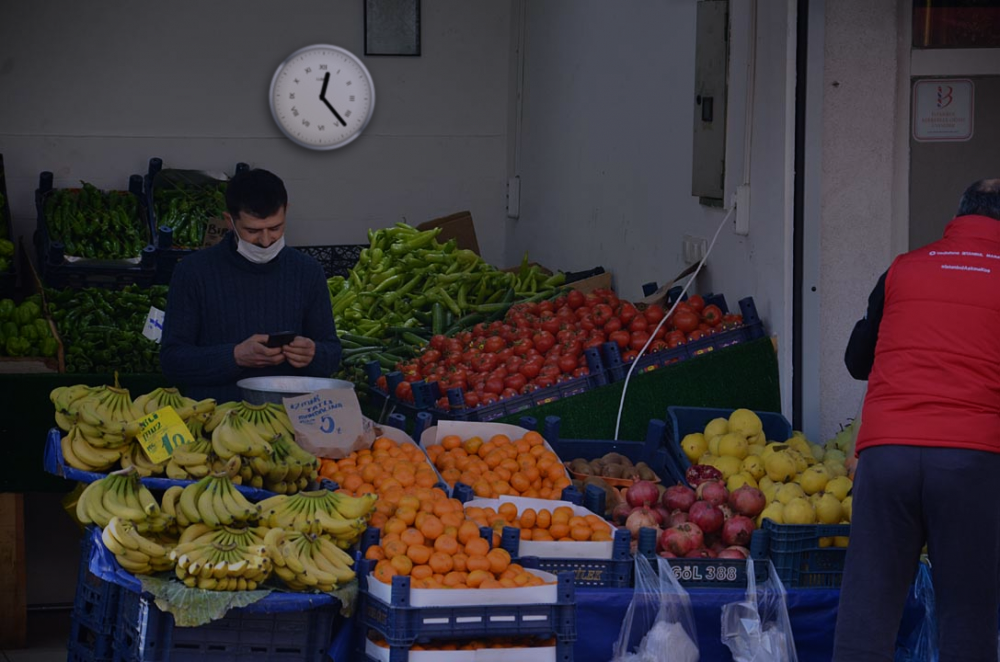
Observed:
12.23
